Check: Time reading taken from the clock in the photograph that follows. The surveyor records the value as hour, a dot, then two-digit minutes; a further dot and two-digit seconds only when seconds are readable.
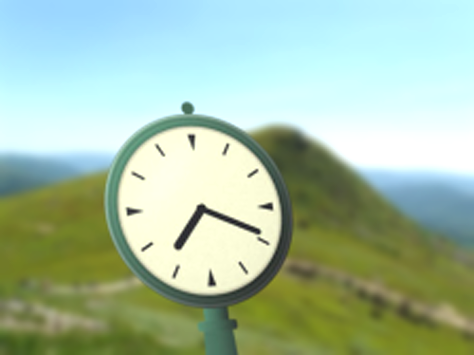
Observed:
7.19
